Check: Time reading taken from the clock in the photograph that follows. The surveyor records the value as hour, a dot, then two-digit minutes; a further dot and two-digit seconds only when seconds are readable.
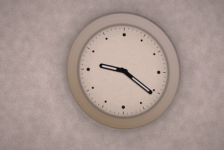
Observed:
9.21
